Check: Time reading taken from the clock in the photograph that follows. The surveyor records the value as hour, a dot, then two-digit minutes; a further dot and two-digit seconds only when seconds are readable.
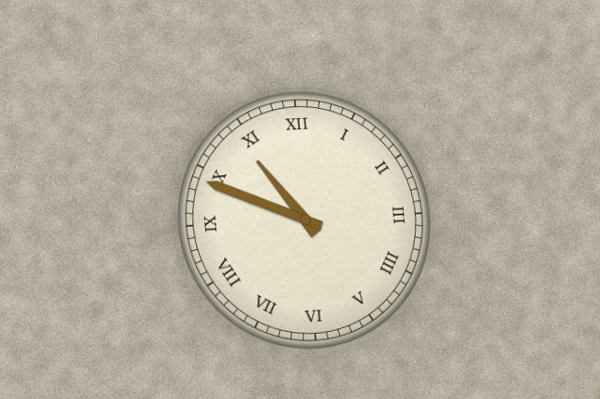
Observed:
10.49
